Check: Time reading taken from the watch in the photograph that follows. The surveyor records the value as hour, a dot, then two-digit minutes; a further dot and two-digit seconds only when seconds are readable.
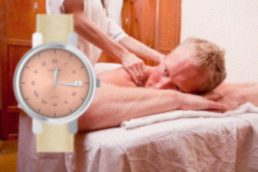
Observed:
12.16
